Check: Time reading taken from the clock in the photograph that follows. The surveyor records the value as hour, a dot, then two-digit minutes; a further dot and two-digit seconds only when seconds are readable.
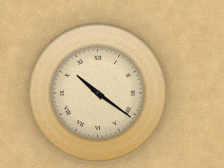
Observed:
10.21
